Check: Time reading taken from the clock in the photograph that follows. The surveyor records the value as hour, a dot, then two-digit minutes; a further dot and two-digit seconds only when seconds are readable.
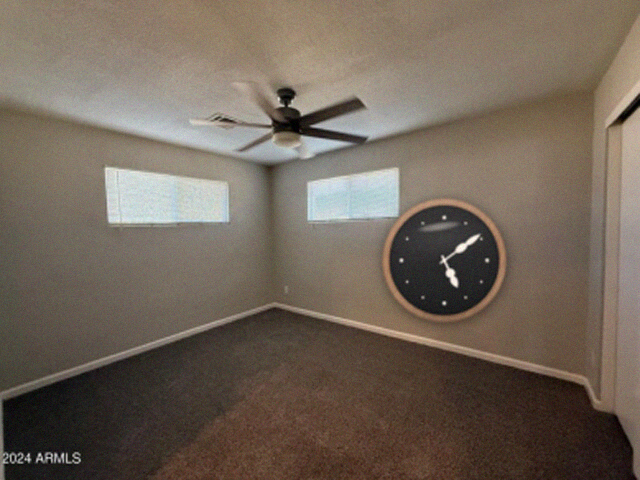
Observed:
5.09
